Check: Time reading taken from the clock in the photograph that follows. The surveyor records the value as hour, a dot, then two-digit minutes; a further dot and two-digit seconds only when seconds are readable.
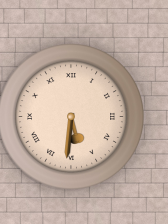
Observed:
5.31
